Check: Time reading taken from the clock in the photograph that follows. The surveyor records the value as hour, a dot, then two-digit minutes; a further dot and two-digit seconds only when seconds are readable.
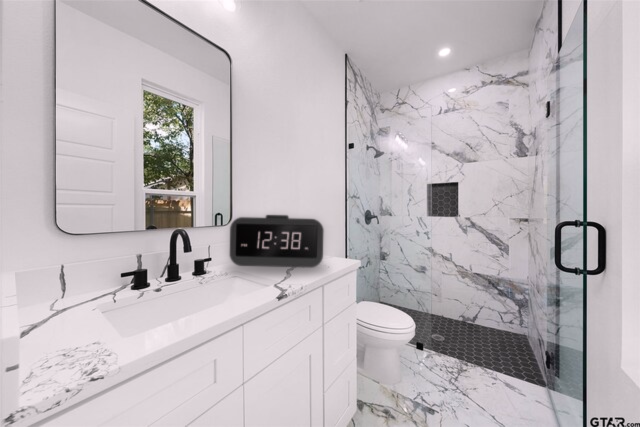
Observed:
12.38
